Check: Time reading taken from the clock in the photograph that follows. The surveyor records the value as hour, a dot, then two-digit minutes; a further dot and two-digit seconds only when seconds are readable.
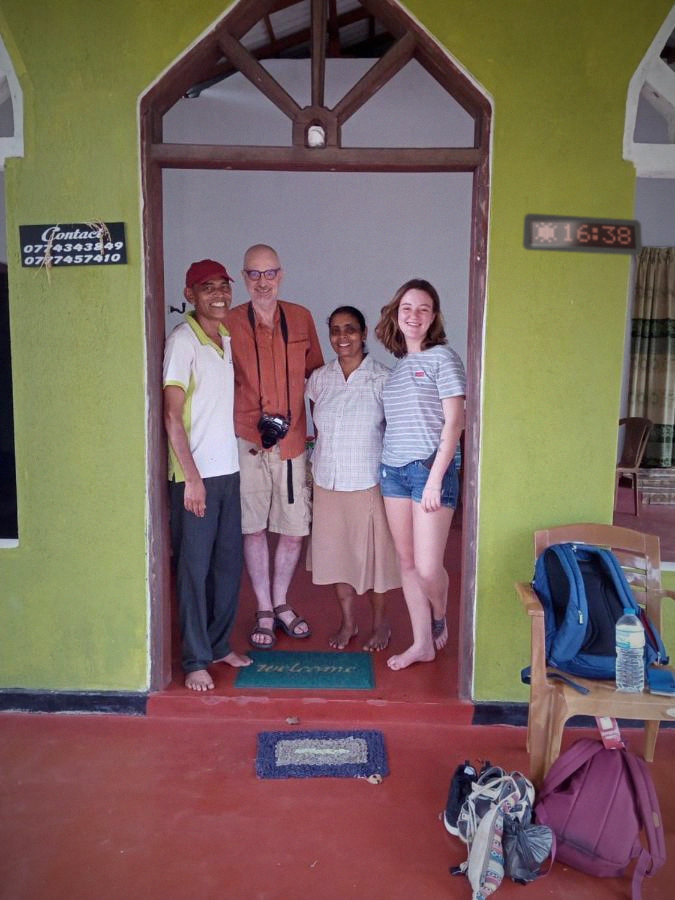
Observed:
16.38
